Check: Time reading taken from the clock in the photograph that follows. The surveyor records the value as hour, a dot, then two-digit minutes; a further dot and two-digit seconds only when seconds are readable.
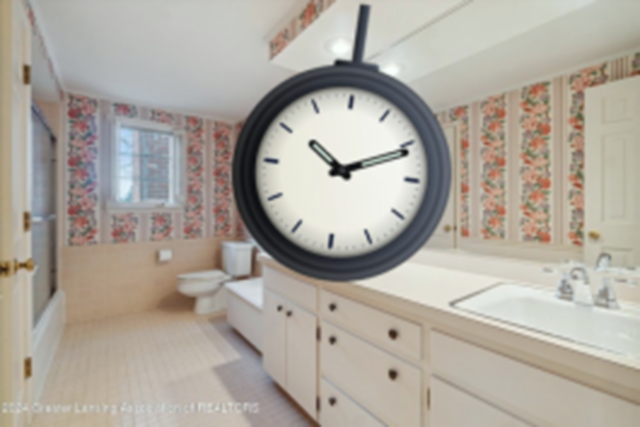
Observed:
10.11
